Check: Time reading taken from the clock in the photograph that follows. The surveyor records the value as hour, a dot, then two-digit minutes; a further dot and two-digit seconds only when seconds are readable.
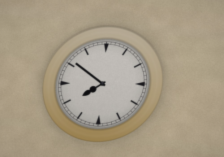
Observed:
7.51
